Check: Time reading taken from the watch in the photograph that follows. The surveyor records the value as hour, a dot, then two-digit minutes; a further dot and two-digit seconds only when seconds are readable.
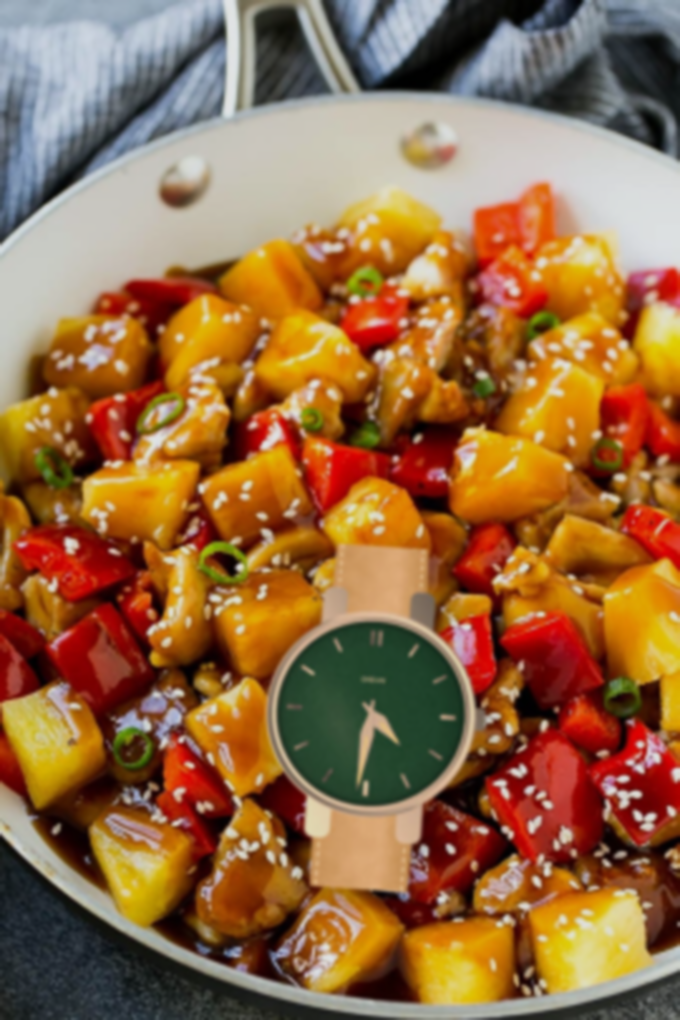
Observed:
4.31
